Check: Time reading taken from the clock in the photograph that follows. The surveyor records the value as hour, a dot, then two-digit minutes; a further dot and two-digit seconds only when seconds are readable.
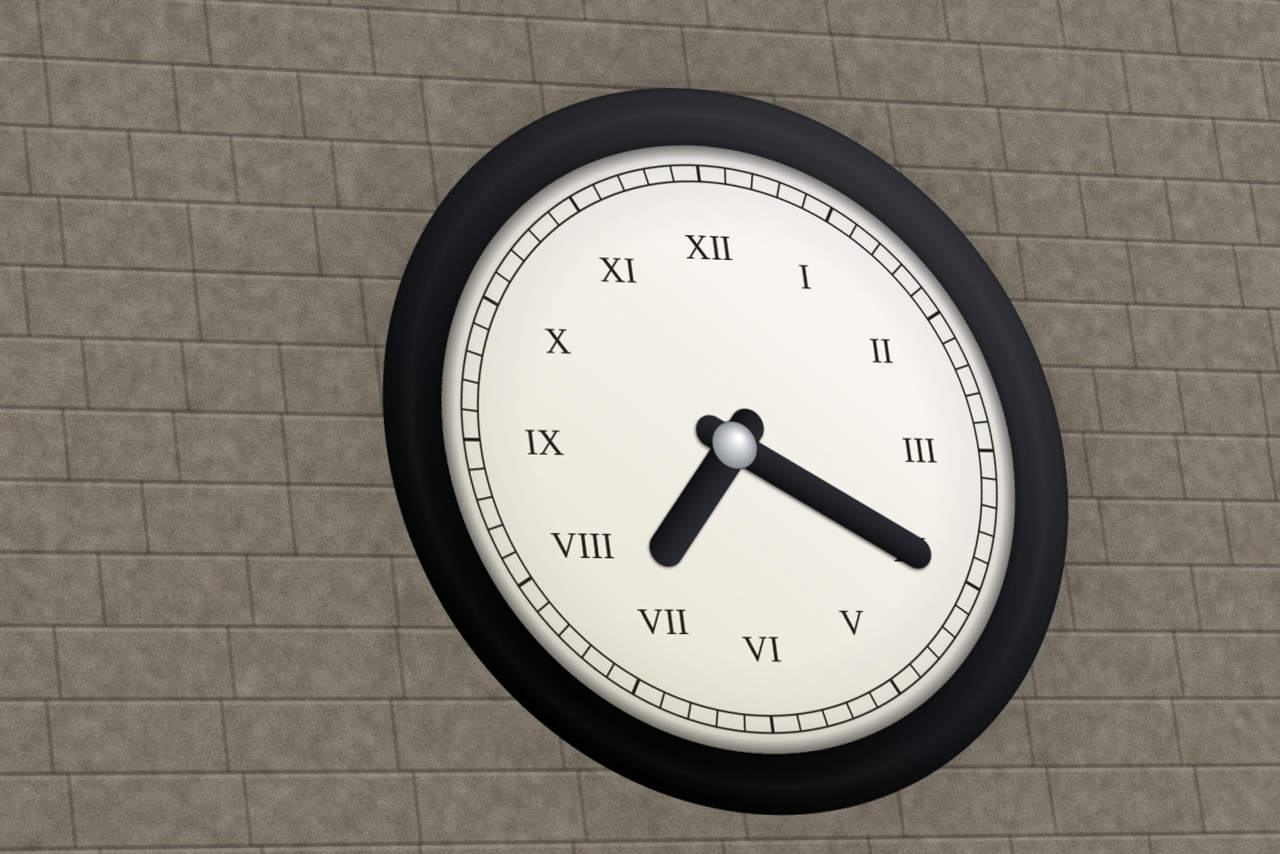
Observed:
7.20
